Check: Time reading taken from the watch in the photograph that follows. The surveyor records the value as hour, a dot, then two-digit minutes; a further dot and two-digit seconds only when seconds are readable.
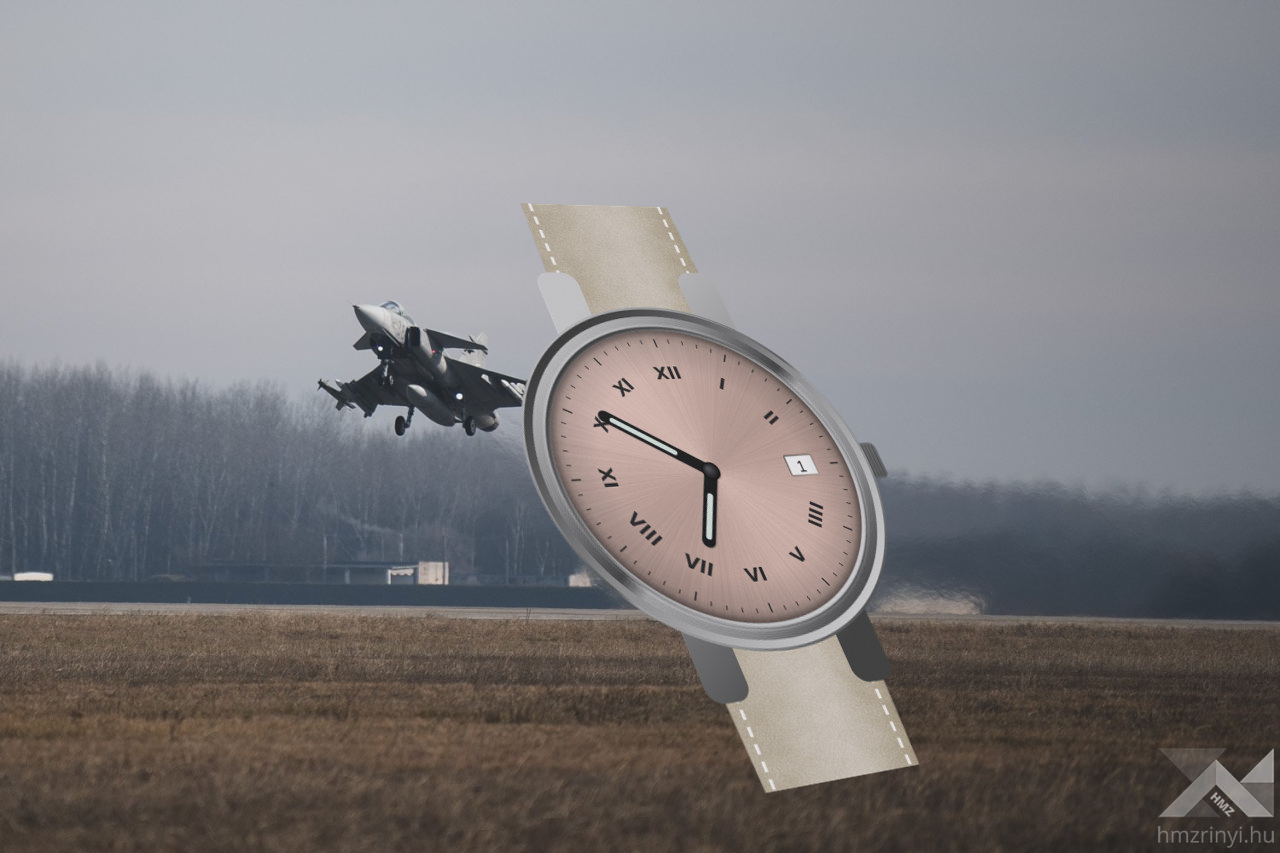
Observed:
6.51
